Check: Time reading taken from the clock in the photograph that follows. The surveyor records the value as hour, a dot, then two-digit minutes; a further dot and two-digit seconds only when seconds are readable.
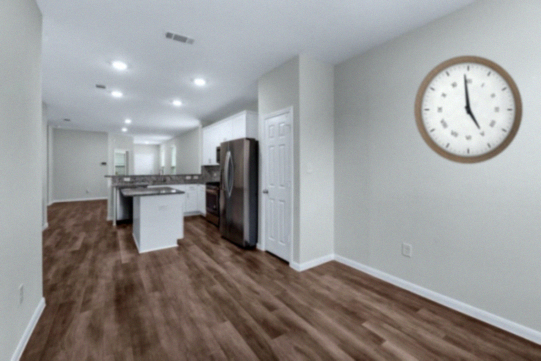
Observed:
4.59
